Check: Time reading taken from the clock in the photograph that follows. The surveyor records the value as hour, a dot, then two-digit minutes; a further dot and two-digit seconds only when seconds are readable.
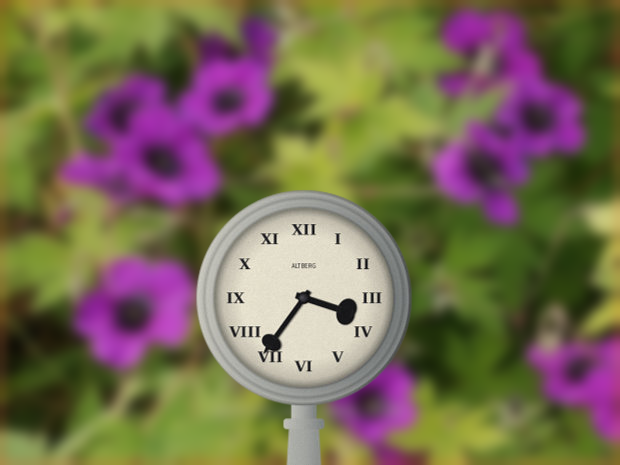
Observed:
3.36
